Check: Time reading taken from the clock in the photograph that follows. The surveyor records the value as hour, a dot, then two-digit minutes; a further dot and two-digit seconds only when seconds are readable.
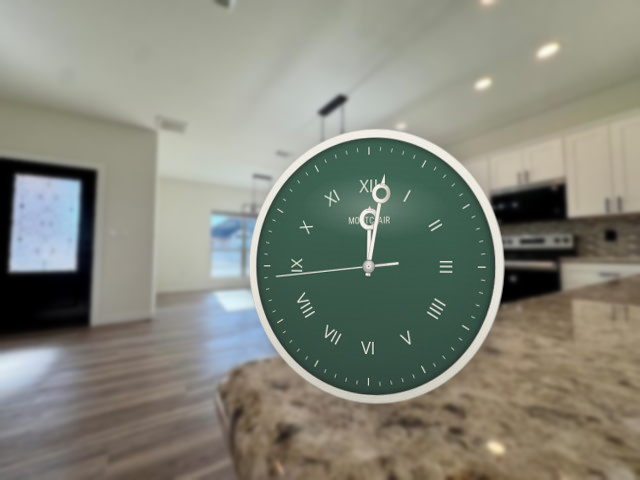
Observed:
12.01.44
